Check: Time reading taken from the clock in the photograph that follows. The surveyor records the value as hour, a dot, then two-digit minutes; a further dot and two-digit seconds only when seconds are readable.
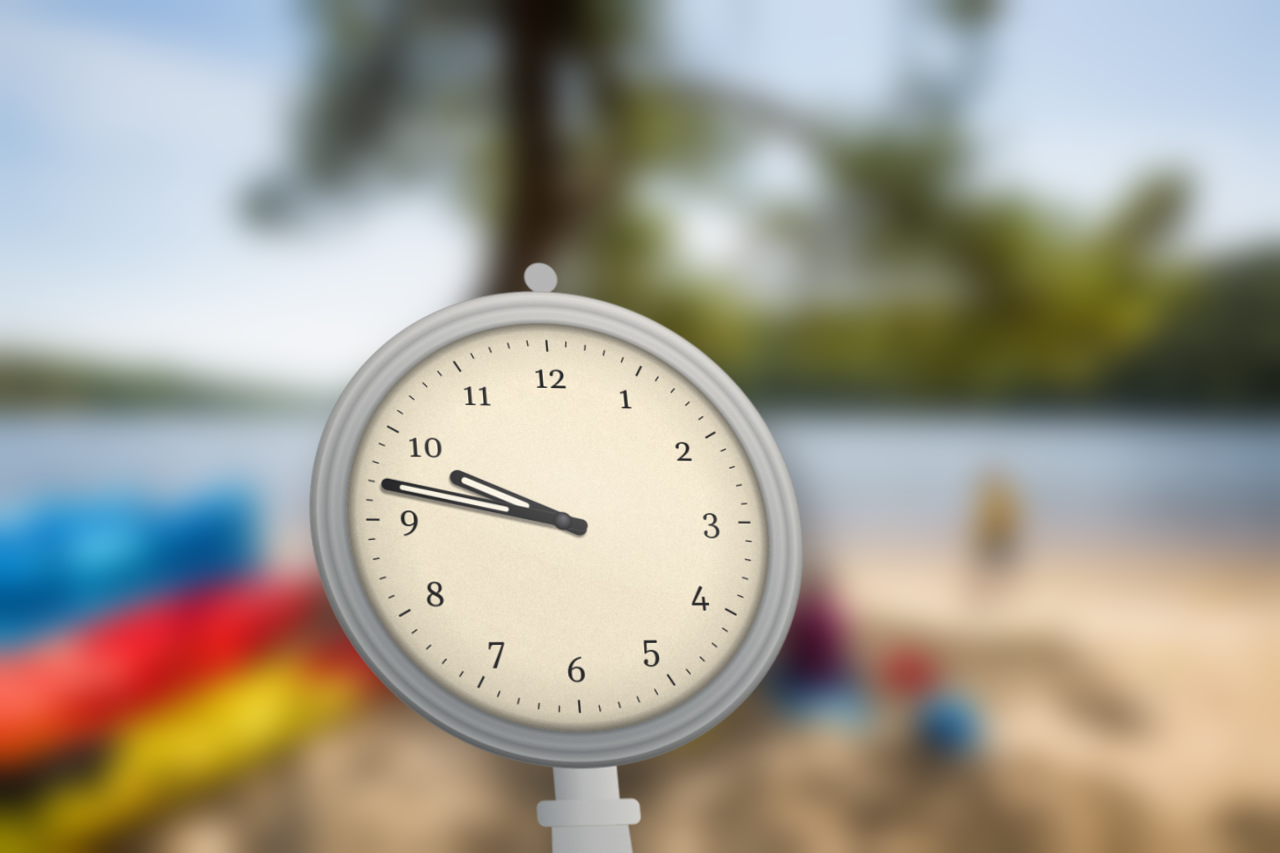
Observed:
9.47
